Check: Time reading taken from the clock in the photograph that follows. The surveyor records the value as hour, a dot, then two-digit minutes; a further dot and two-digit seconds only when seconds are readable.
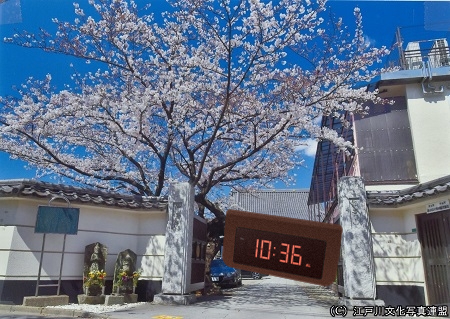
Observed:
10.36
